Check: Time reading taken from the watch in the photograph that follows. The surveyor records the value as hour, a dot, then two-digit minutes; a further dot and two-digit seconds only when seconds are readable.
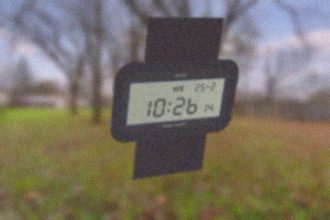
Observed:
10.26
